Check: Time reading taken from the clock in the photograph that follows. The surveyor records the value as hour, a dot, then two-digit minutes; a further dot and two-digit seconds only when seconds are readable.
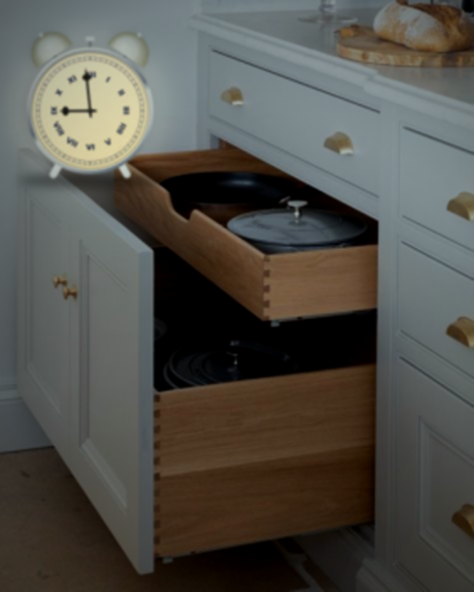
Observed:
8.59
